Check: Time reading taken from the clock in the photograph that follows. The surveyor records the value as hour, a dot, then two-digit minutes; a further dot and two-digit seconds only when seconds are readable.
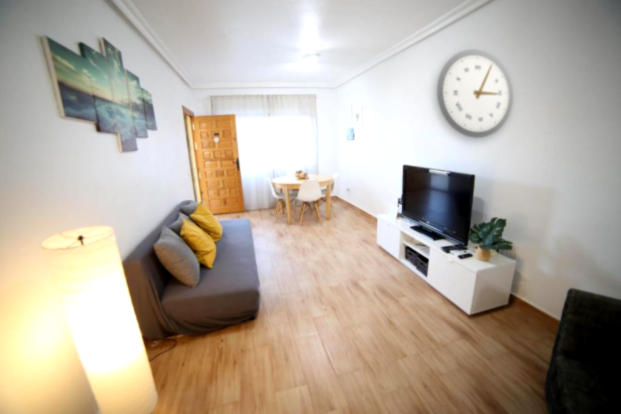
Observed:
3.05
